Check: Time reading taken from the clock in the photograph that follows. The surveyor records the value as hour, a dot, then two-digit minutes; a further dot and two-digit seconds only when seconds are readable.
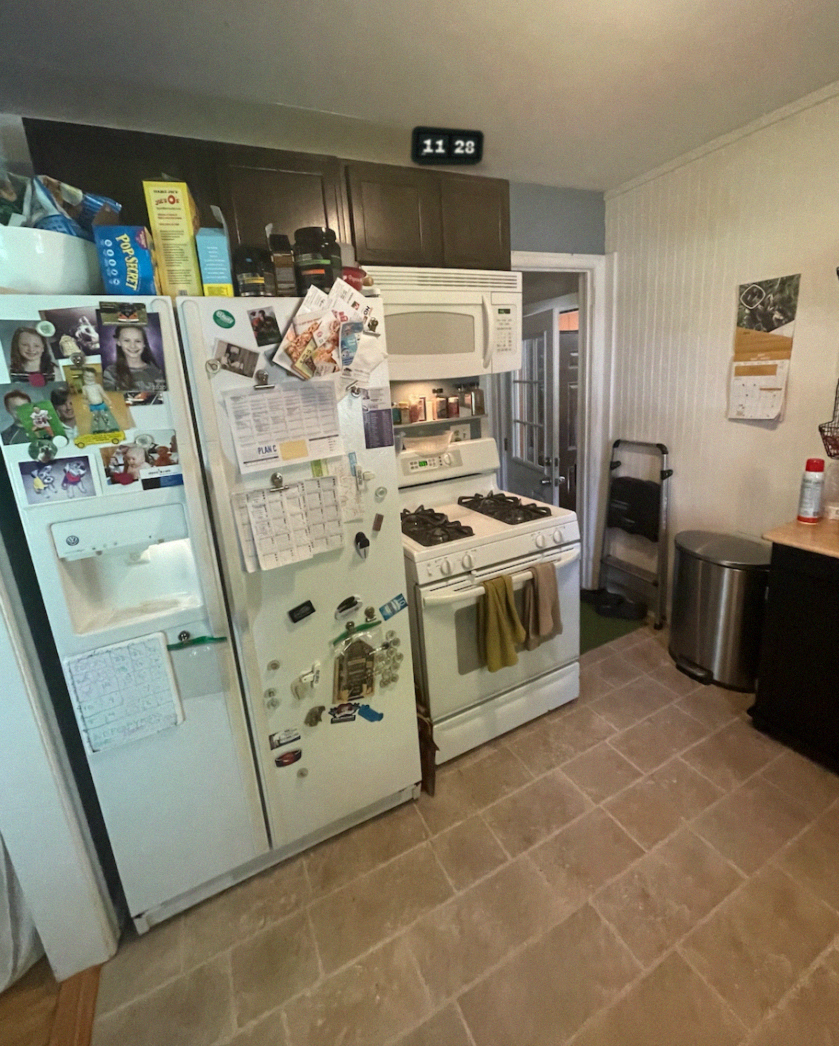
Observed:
11.28
